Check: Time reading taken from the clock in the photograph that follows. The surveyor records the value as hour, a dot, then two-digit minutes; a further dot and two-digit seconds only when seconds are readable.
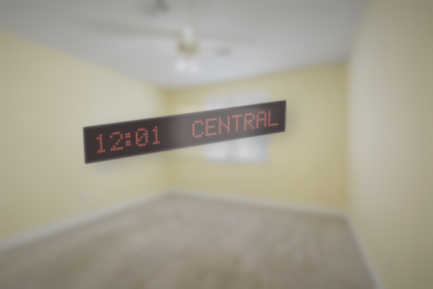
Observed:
12.01
